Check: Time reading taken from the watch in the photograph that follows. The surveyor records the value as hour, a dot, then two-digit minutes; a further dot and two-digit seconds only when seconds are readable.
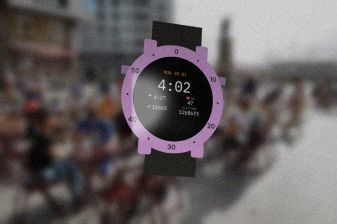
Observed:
4.02
